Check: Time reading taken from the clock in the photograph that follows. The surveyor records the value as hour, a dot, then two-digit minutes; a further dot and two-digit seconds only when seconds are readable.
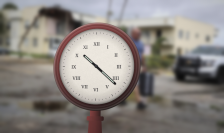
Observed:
10.22
